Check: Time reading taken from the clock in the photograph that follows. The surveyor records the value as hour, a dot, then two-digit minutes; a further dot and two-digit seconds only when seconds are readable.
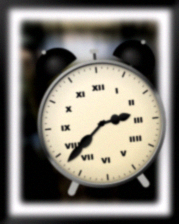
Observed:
2.38
